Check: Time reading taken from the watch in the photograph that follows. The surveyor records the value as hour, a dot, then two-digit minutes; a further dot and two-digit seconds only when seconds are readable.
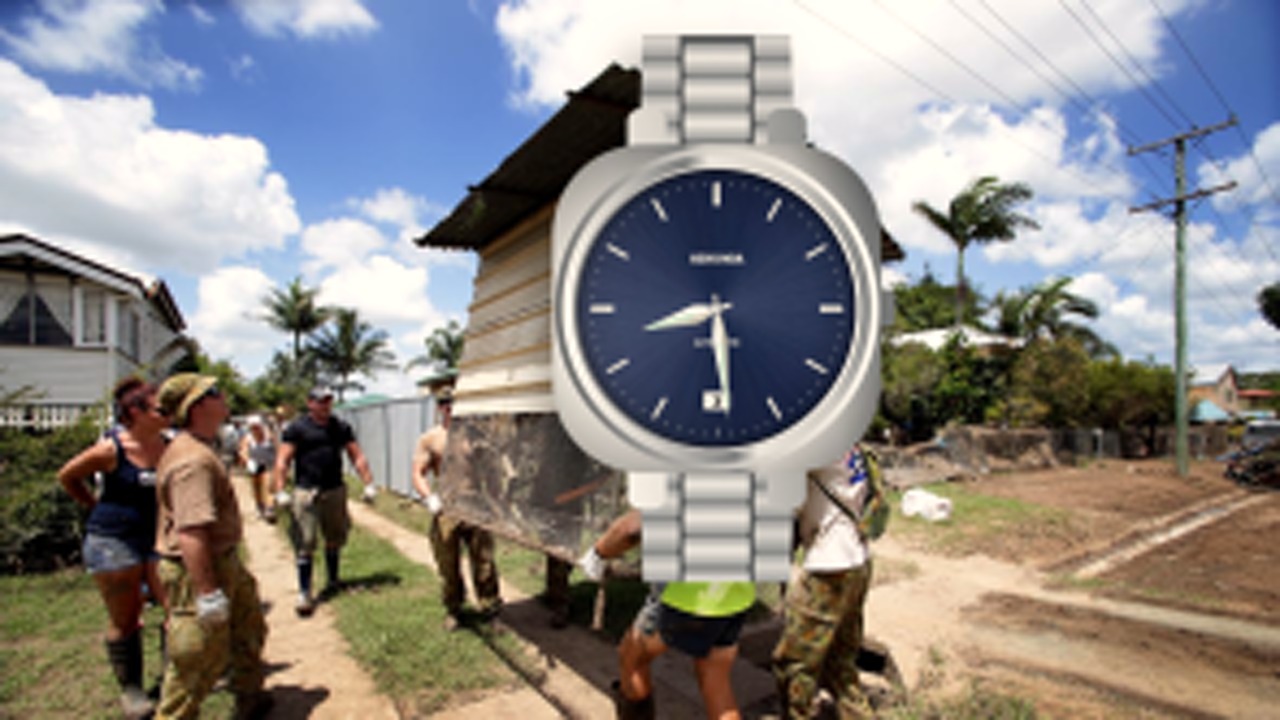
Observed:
8.29
